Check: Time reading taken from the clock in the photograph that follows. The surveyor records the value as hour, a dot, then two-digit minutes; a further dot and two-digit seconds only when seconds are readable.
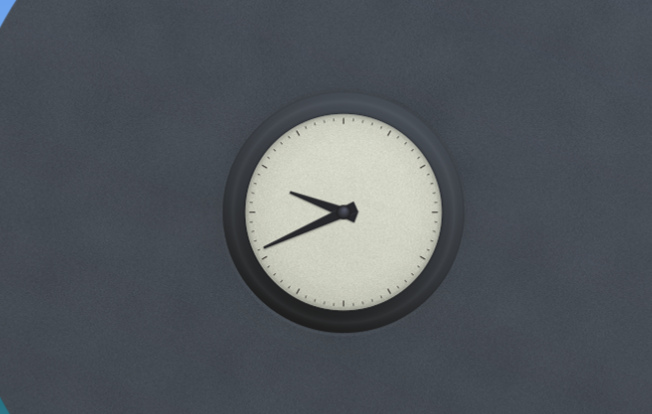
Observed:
9.41
